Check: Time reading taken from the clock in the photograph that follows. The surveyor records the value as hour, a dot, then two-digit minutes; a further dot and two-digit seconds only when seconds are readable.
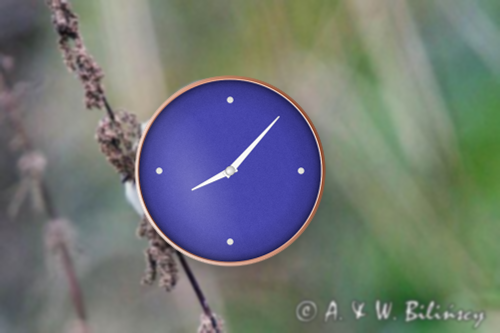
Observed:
8.07
